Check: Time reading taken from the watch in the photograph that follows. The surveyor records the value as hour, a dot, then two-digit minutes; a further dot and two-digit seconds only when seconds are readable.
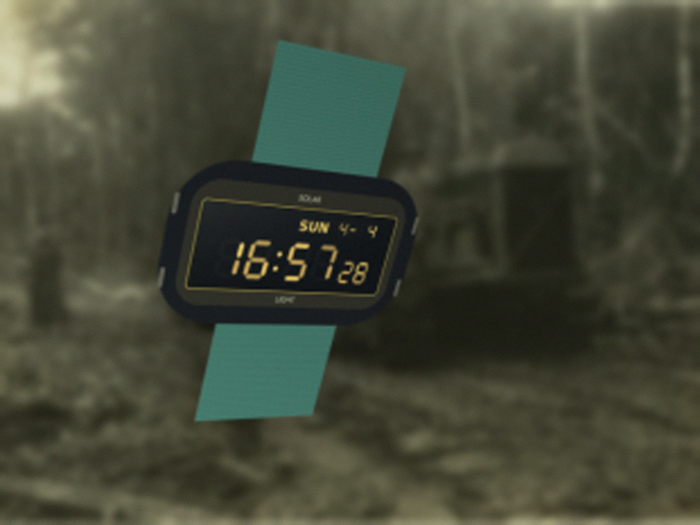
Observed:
16.57.28
